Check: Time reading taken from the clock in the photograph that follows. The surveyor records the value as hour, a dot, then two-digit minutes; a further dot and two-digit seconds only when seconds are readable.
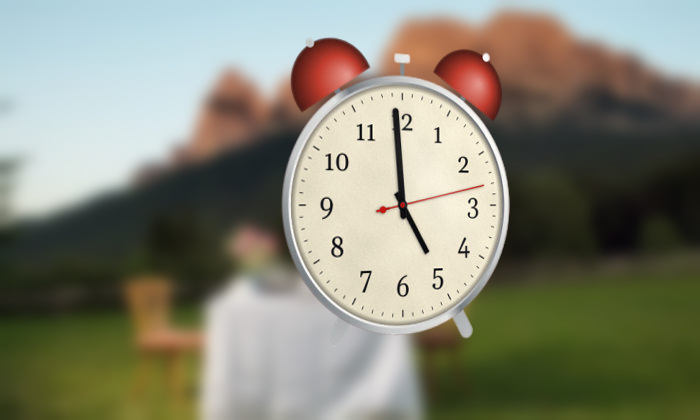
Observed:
4.59.13
